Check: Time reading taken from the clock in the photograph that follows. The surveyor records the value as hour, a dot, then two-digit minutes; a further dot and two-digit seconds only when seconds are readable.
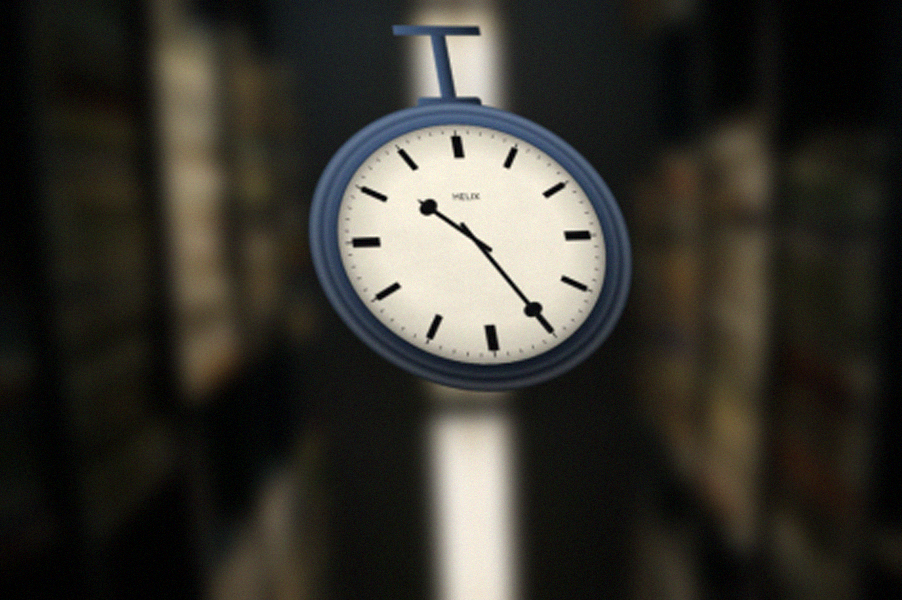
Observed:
10.25
